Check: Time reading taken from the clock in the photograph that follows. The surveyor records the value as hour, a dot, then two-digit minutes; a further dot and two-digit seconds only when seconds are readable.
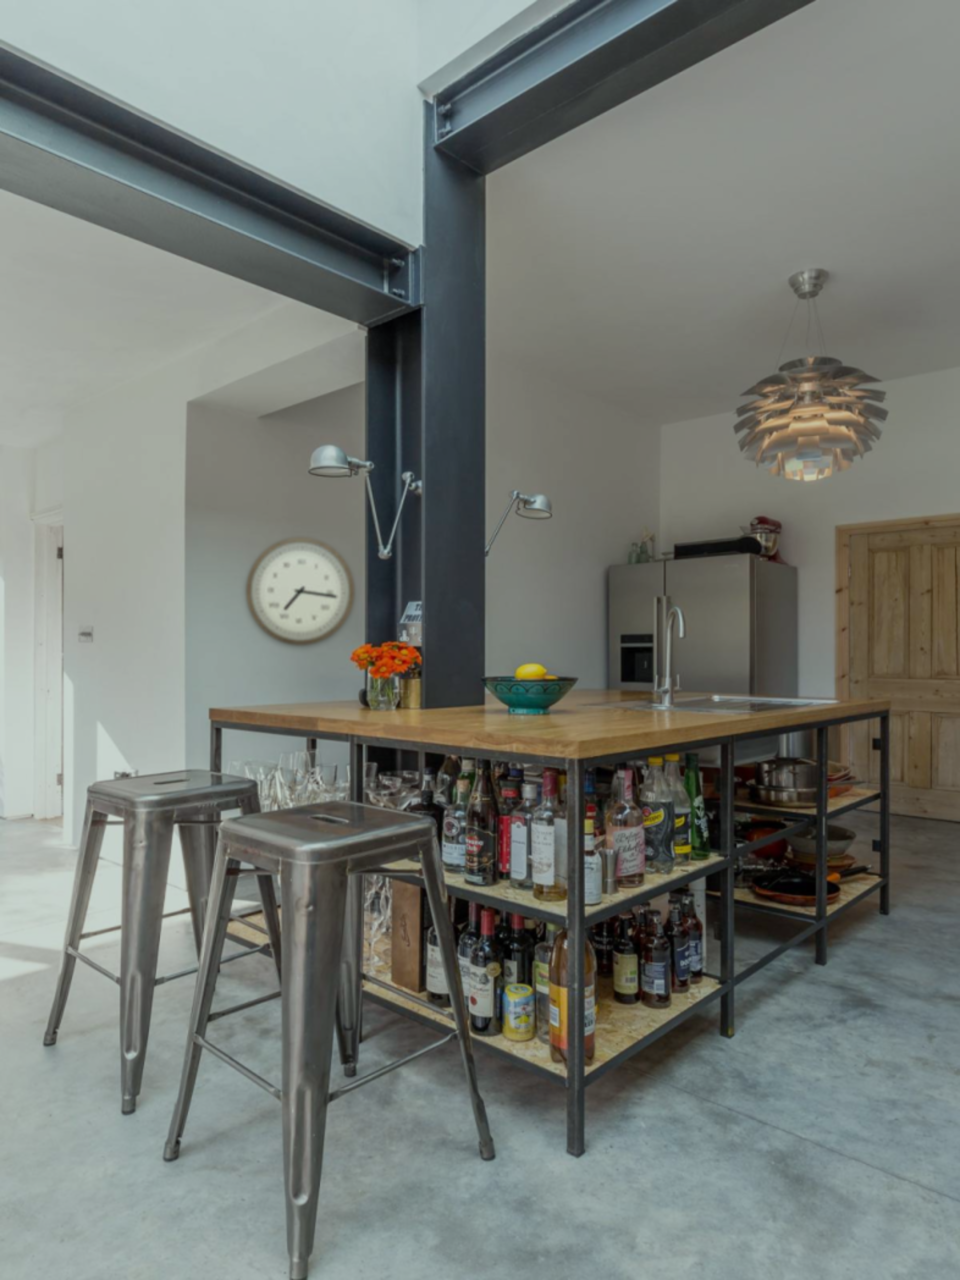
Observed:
7.16
